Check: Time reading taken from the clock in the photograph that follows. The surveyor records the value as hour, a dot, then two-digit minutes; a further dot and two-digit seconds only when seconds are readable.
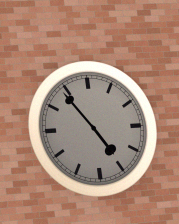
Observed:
4.54
